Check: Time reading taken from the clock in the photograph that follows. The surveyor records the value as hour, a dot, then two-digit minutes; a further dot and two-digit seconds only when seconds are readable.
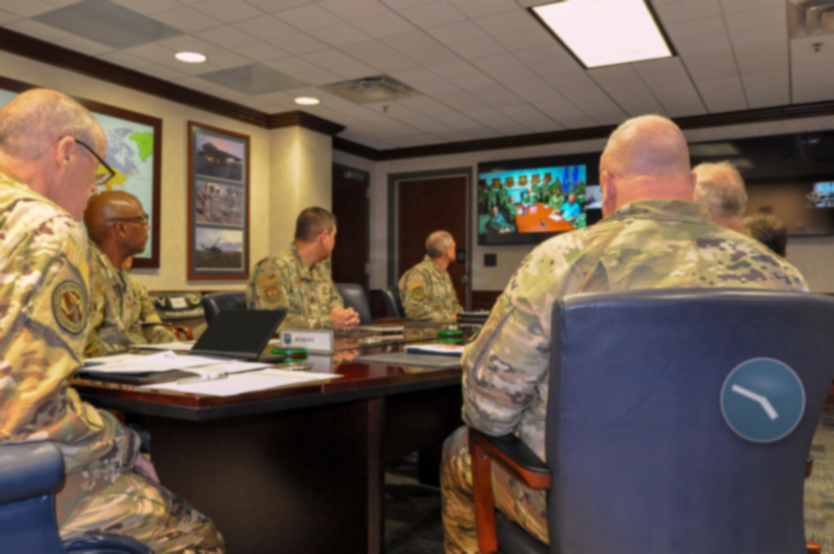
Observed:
4.49
